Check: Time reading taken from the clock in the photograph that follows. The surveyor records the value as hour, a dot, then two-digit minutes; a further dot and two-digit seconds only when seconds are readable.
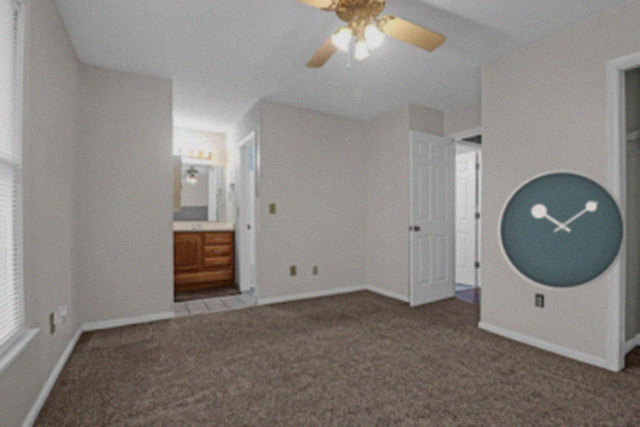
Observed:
10.09
